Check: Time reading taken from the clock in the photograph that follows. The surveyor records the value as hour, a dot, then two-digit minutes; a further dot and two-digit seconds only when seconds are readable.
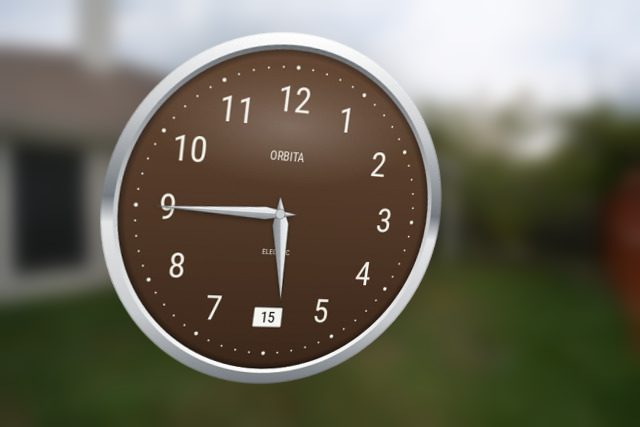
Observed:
5.45
